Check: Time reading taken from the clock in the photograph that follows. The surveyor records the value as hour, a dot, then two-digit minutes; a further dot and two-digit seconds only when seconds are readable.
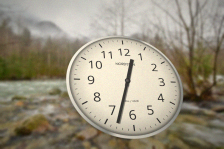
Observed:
12.33
